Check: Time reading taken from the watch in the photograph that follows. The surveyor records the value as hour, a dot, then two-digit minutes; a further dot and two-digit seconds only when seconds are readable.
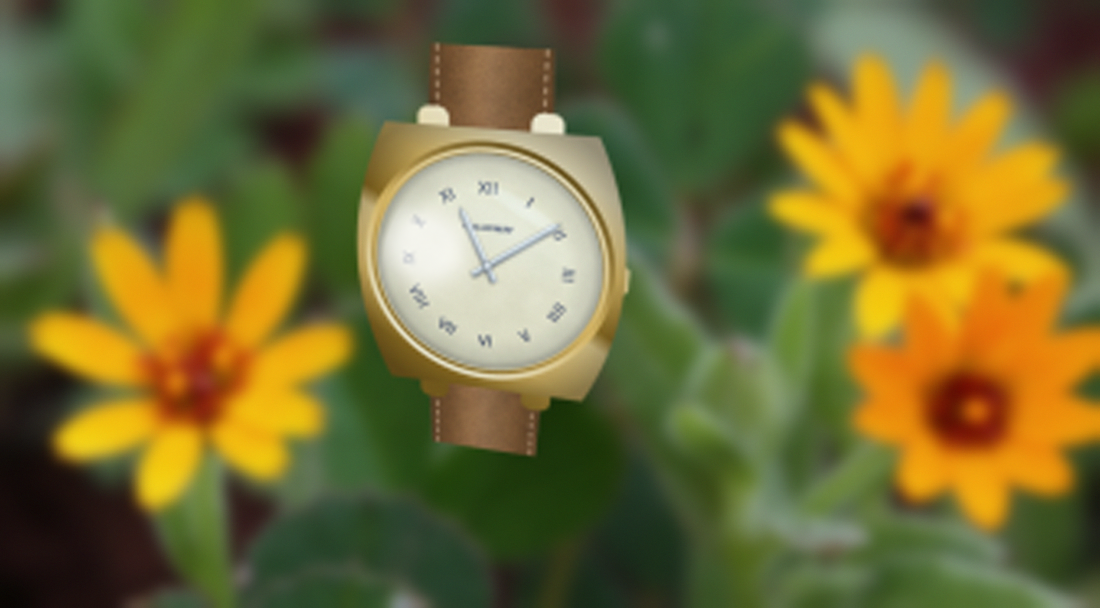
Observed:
11.09
